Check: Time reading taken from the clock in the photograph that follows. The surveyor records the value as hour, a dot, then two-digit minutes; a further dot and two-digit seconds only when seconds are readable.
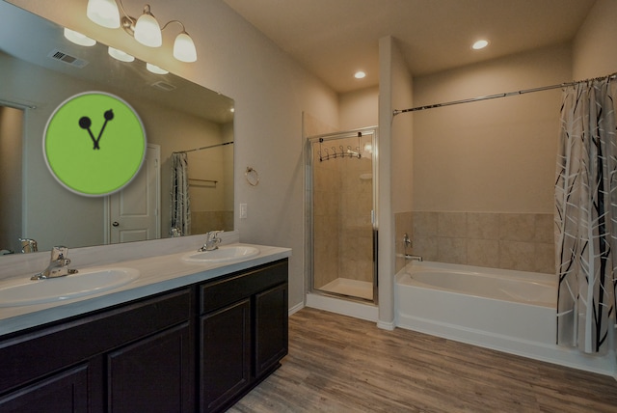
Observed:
11.04
